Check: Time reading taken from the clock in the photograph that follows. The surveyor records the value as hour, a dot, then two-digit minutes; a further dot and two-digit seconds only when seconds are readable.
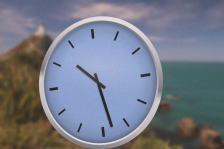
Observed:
10.28
